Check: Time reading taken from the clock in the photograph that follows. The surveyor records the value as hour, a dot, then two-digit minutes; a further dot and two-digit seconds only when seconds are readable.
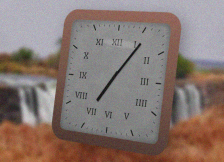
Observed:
7.06
